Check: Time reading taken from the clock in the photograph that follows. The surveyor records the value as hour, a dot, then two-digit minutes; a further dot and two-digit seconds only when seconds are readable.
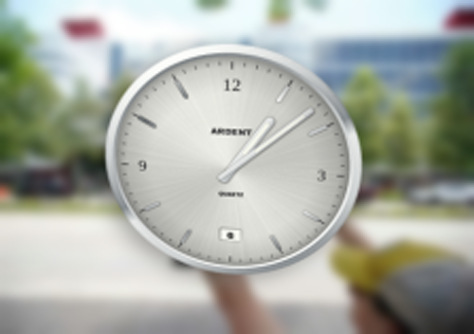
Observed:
1.08
